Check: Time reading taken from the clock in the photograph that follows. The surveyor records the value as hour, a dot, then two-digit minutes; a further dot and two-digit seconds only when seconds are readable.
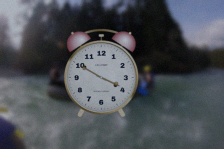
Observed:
3.50
